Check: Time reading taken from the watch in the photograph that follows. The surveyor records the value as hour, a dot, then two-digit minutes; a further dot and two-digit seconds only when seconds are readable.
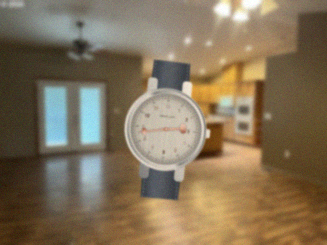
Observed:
2.43
